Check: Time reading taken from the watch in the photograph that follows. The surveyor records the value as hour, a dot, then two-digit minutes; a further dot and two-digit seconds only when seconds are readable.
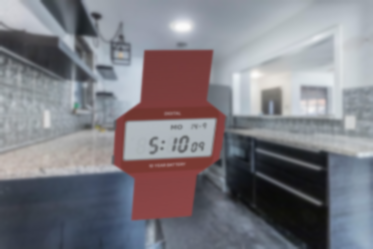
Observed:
5.10.09
